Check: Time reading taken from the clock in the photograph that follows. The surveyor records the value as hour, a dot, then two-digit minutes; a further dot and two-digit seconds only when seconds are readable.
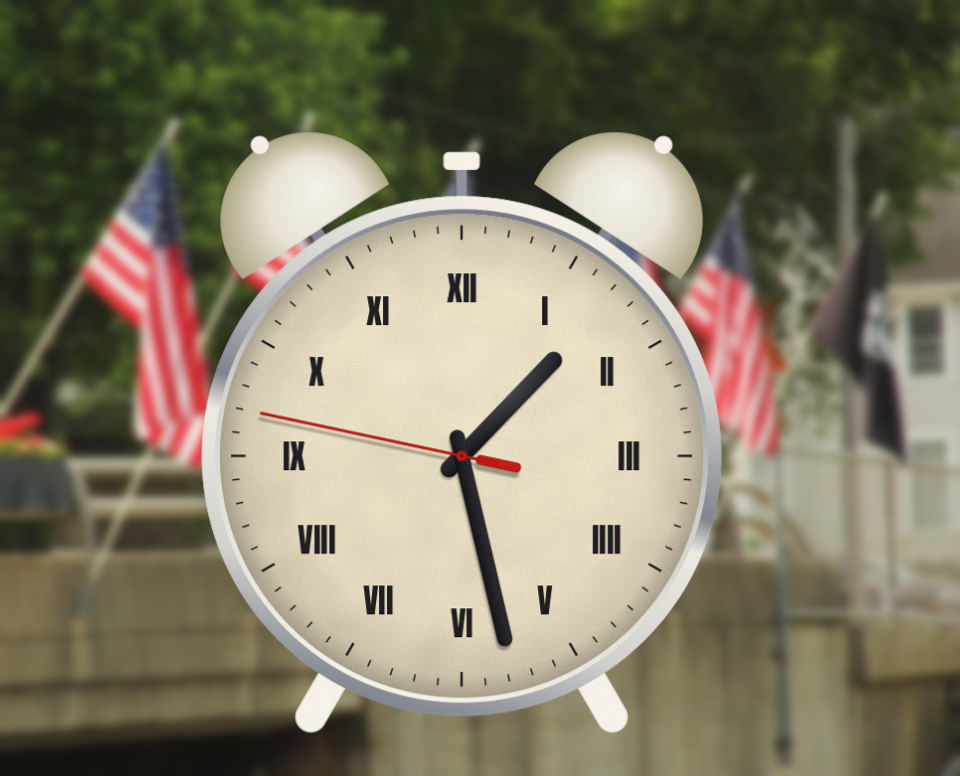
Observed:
1.27.47
